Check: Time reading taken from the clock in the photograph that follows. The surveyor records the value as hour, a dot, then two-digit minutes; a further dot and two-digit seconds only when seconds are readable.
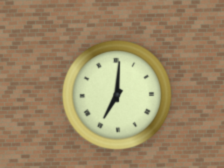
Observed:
7.01
